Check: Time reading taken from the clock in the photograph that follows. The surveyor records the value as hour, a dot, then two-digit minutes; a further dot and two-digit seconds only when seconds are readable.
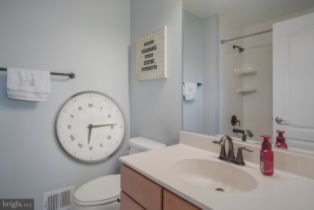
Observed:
6.14
